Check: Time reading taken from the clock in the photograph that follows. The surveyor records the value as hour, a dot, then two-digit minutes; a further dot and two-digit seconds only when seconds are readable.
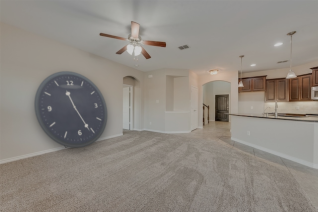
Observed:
11.26
